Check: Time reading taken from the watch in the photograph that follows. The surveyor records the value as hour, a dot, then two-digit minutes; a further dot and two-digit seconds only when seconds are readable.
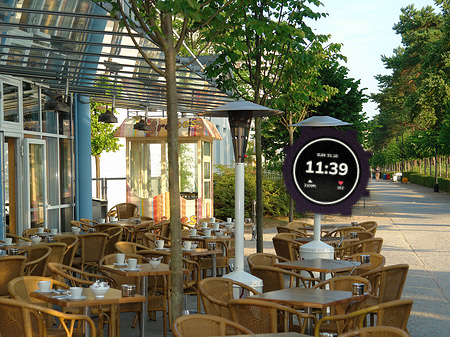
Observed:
11.39
